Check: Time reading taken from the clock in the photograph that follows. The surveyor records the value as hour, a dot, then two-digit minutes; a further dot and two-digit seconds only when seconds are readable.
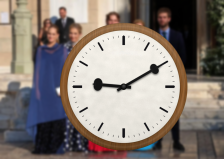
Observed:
9.10
